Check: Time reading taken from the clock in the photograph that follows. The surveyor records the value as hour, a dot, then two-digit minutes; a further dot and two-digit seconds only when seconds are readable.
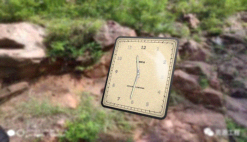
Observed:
11.31
